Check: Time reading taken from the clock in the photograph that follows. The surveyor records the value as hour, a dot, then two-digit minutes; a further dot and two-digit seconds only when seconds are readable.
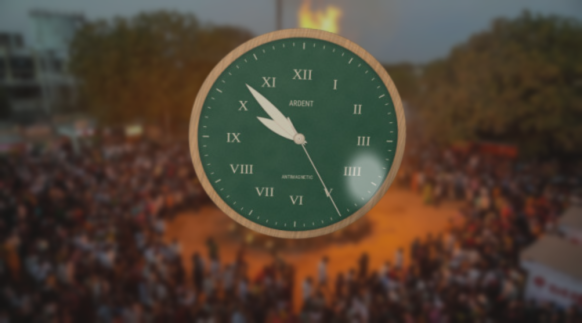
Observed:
9.52.25
